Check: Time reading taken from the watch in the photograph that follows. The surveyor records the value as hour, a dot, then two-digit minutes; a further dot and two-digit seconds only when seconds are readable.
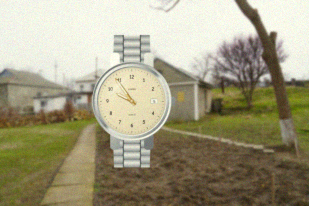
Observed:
9.54
